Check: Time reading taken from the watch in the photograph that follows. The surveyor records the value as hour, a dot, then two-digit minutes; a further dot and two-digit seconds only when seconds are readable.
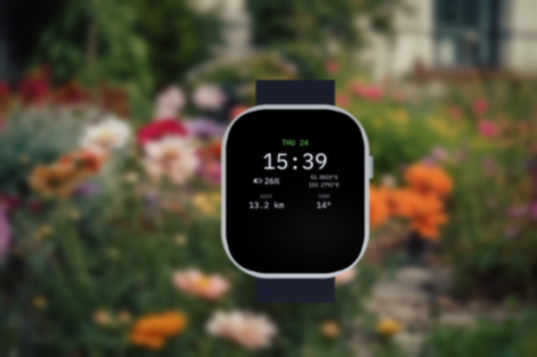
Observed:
15.39
